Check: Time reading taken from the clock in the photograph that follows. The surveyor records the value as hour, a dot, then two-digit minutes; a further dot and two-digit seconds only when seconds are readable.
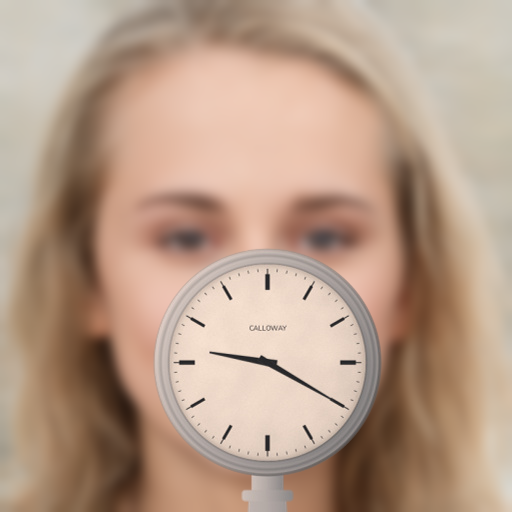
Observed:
9.20
